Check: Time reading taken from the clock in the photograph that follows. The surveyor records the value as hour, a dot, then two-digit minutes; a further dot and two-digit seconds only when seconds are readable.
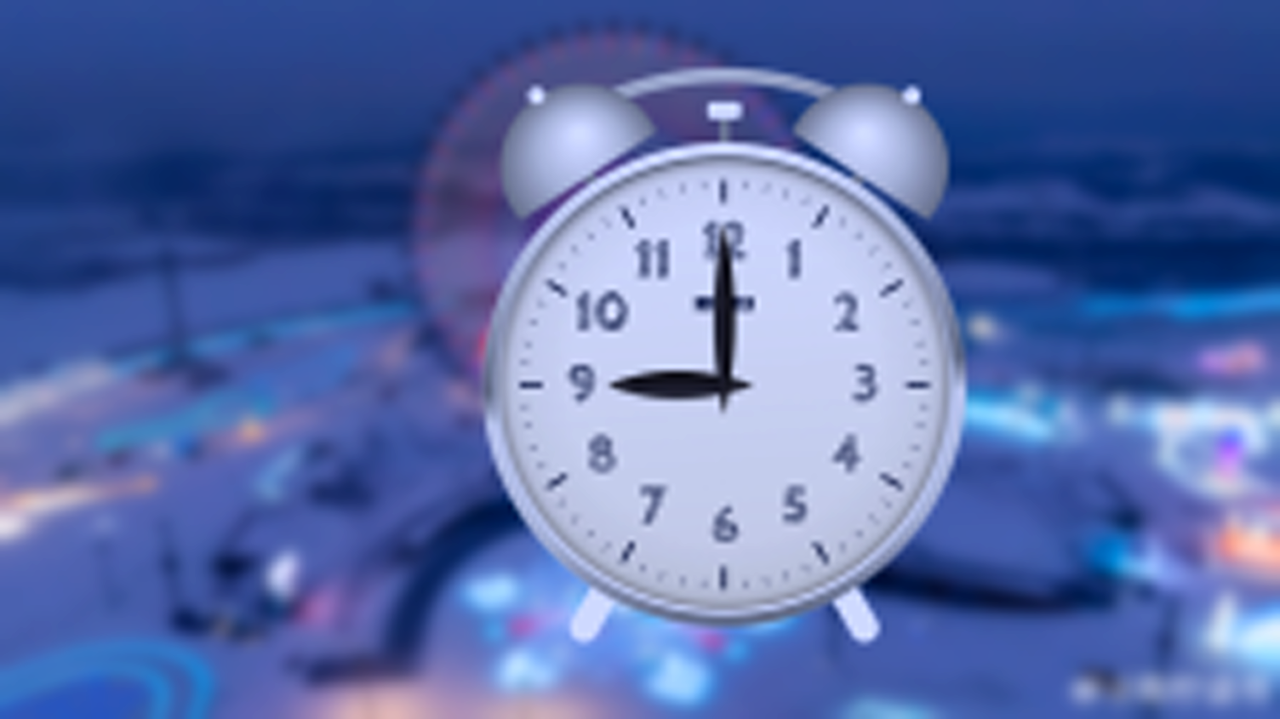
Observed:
9.00
